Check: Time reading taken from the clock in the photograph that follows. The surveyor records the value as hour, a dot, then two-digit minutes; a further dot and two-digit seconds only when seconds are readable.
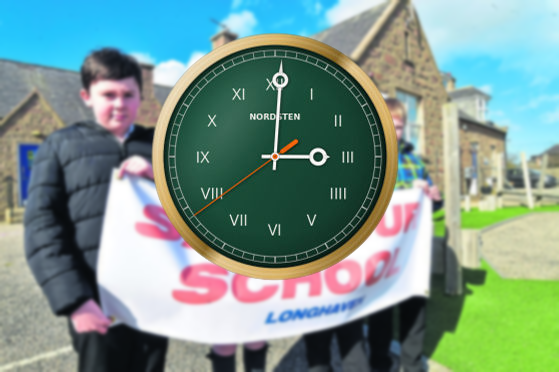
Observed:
3.00.39
